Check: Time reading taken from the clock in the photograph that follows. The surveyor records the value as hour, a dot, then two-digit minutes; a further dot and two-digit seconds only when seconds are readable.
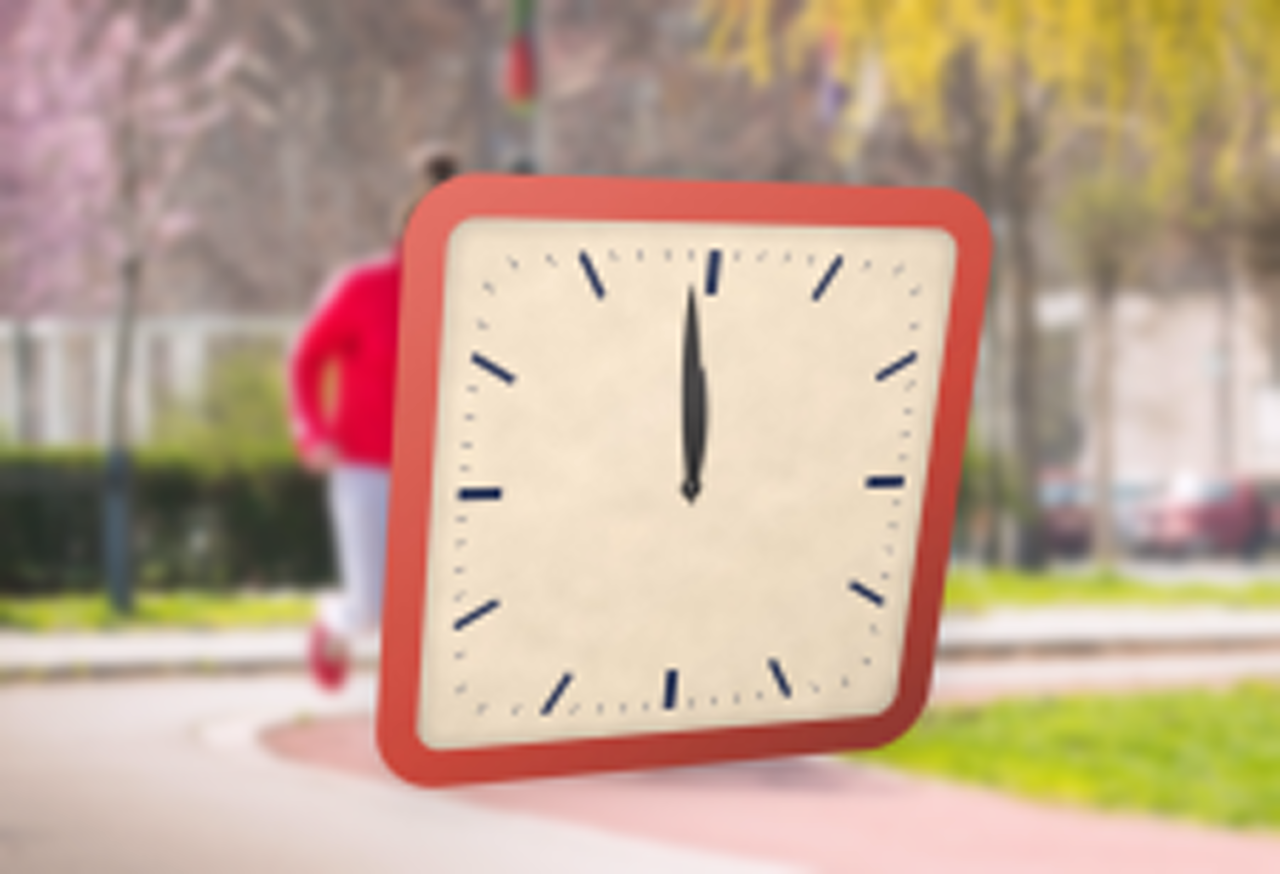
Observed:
11.59
